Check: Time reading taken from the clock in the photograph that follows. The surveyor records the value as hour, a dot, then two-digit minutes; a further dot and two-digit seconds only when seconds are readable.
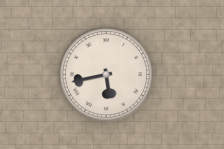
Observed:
5.43
